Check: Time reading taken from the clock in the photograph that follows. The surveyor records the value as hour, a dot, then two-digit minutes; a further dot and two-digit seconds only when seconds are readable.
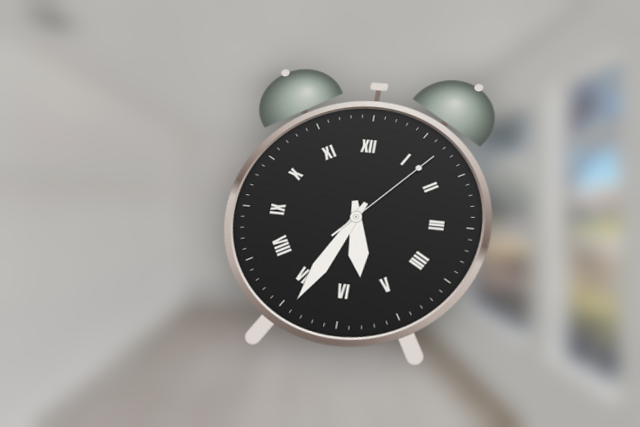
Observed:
5.34.07
